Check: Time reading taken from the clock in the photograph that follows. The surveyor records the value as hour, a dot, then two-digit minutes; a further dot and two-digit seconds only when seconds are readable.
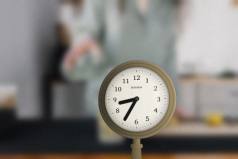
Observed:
8.35
